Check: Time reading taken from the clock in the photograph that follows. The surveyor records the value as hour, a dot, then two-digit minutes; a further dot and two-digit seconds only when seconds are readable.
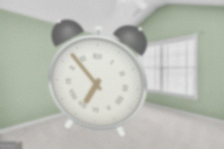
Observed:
6.53
